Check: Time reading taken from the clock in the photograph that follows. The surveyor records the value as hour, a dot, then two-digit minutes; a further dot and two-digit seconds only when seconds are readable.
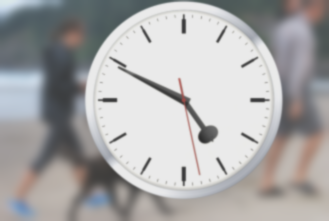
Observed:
4.49.28
